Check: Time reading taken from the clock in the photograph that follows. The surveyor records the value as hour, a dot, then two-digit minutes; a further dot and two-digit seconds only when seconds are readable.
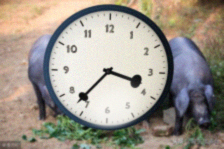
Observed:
3.37
